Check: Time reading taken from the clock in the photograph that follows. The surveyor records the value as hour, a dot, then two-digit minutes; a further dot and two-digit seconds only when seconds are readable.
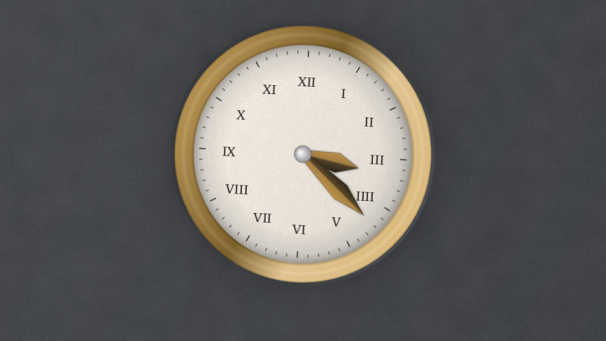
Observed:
3.22
